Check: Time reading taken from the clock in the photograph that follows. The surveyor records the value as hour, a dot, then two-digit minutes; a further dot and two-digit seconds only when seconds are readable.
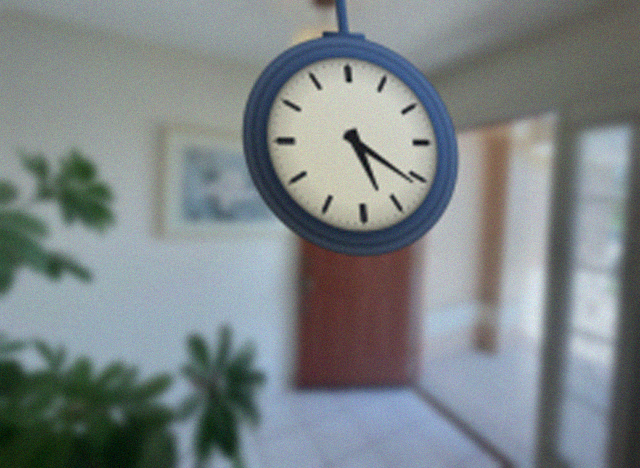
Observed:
5.21
